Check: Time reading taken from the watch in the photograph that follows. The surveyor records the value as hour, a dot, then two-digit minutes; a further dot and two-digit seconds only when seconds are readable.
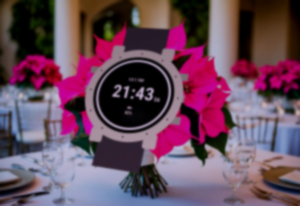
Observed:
21.43
